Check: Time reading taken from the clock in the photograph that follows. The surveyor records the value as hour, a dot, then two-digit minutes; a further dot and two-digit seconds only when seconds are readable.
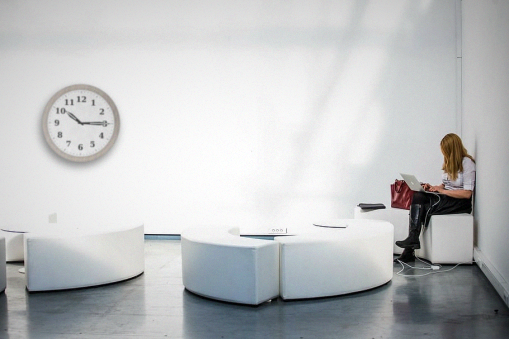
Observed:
10.15
